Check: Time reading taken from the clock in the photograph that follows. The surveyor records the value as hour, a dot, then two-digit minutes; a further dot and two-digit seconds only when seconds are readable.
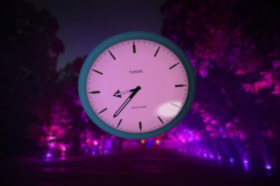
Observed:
8.37
